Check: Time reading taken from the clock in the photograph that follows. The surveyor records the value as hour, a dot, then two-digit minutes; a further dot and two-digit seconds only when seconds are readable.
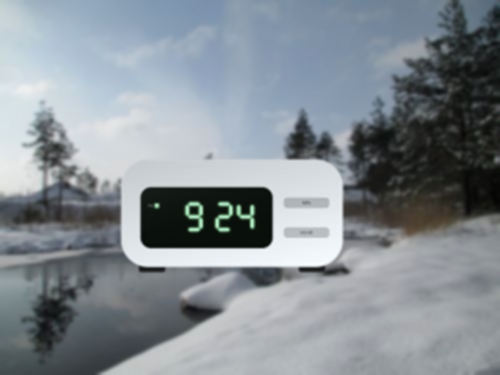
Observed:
9.24
